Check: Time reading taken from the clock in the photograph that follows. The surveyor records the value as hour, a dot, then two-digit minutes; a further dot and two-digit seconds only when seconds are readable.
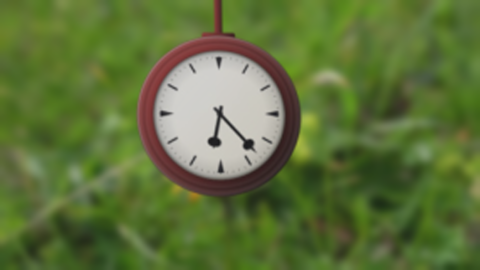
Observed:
6.23
